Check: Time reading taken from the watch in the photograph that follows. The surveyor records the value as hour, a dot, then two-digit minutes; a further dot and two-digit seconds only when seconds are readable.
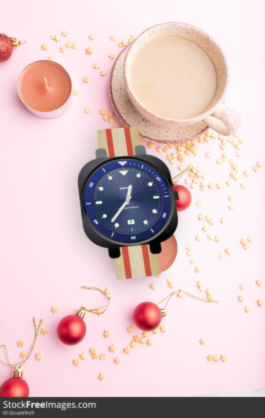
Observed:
12.37
